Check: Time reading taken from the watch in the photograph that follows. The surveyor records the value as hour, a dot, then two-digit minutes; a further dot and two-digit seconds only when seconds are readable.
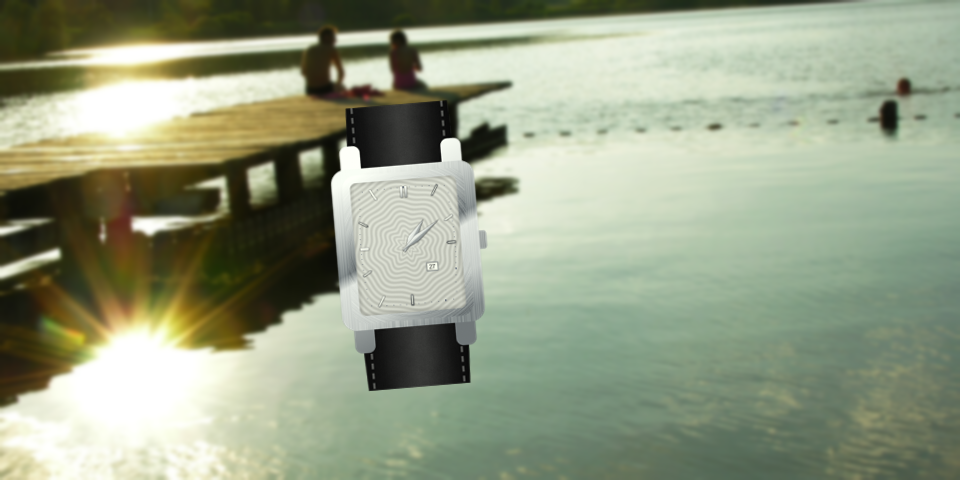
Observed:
1.09
